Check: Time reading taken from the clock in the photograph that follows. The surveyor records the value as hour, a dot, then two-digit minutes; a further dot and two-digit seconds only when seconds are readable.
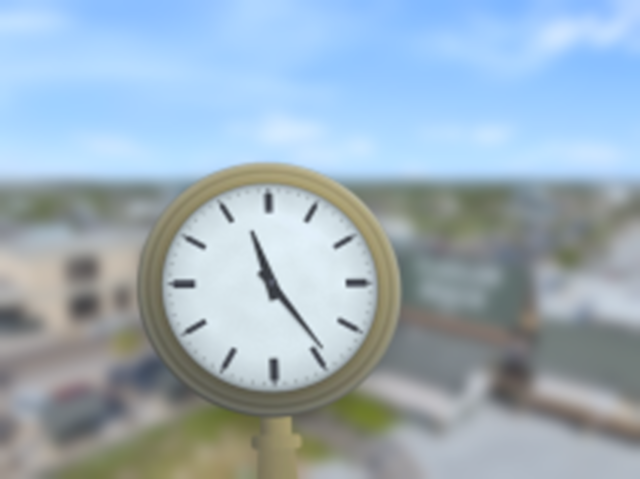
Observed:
11.24
